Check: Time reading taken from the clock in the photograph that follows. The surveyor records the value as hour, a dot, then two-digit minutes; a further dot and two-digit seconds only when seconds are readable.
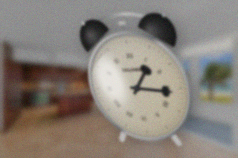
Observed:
1.16
